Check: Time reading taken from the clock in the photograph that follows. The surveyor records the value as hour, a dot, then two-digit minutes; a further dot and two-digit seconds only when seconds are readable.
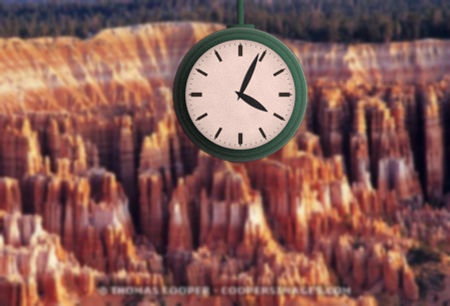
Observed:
4.04
